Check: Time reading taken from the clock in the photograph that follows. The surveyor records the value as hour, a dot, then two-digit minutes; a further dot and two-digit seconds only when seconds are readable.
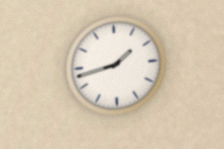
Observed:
1.43
